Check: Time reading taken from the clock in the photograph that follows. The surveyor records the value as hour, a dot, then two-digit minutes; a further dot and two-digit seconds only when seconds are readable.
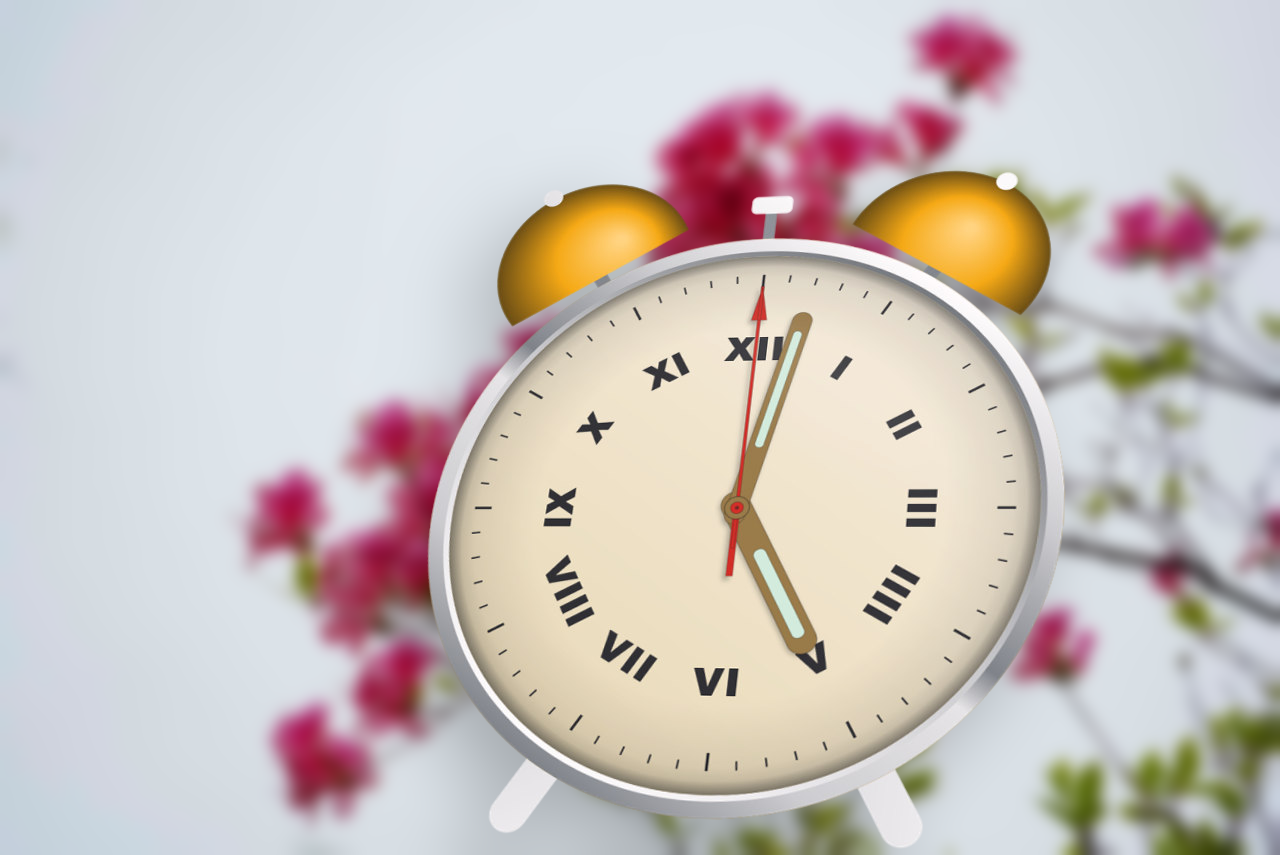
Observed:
5.02.00
